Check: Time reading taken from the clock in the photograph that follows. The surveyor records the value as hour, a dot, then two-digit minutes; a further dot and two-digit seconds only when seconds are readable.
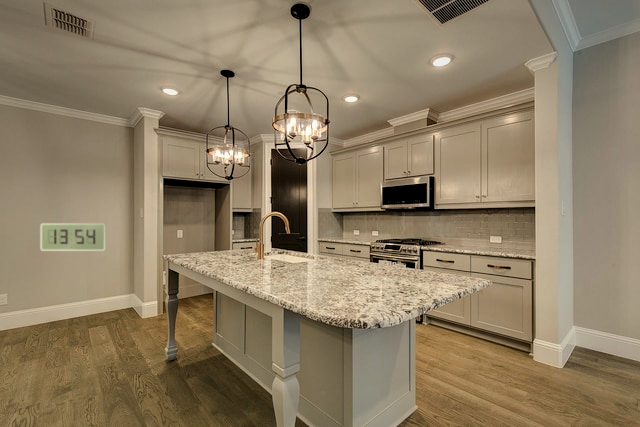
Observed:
13.54
